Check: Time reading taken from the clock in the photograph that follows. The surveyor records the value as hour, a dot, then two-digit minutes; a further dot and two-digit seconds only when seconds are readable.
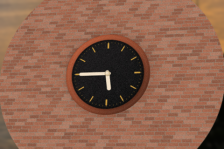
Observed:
5.45
